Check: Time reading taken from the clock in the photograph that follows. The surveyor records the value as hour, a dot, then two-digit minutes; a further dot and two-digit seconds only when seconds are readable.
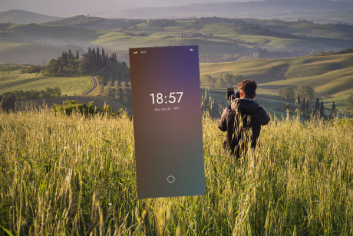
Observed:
18.57
